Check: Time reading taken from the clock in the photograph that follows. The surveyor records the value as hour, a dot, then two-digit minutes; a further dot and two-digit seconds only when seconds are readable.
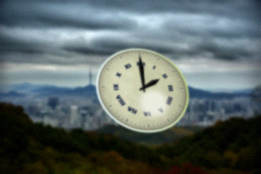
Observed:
2.00
